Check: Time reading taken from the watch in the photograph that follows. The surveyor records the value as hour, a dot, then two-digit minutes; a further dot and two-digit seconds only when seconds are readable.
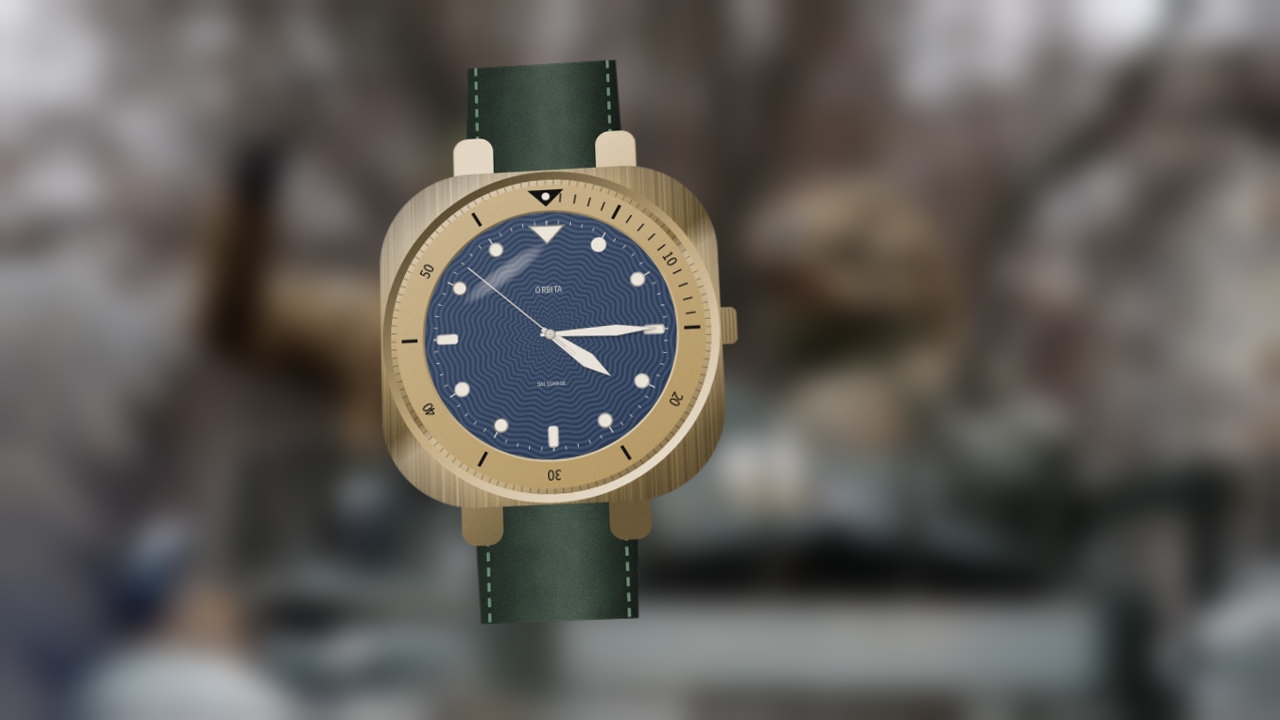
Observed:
4.14.52
